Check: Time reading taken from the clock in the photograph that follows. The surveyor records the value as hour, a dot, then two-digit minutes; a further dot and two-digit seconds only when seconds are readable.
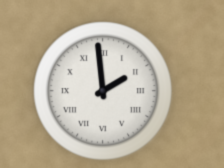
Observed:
1.59
